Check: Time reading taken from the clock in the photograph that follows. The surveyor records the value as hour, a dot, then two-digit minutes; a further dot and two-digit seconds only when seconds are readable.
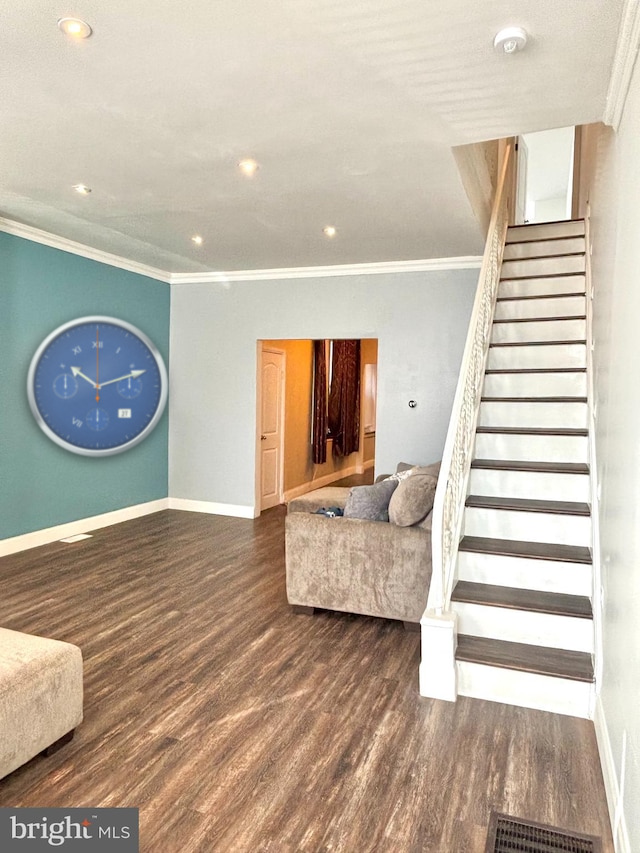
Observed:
10.12
